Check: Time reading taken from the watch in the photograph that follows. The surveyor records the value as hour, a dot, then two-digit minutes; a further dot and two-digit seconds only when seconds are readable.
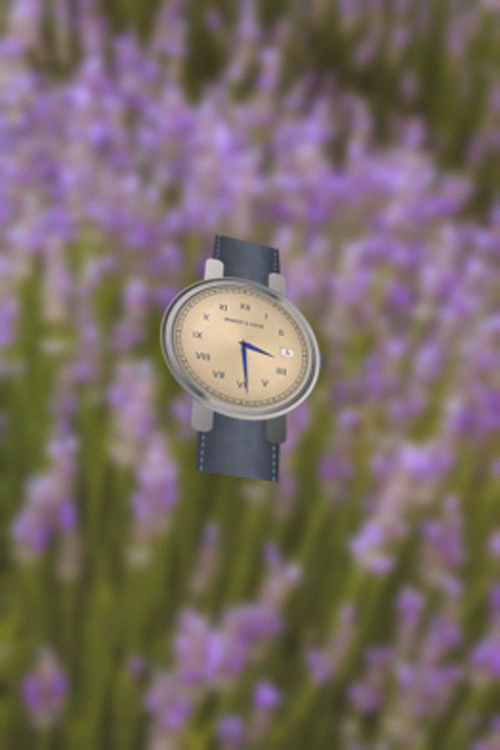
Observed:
3.29
